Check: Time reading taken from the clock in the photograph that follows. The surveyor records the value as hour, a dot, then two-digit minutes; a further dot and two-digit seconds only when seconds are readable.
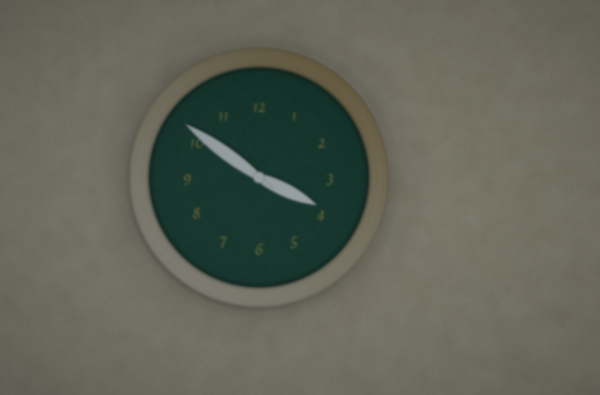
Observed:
3.51
